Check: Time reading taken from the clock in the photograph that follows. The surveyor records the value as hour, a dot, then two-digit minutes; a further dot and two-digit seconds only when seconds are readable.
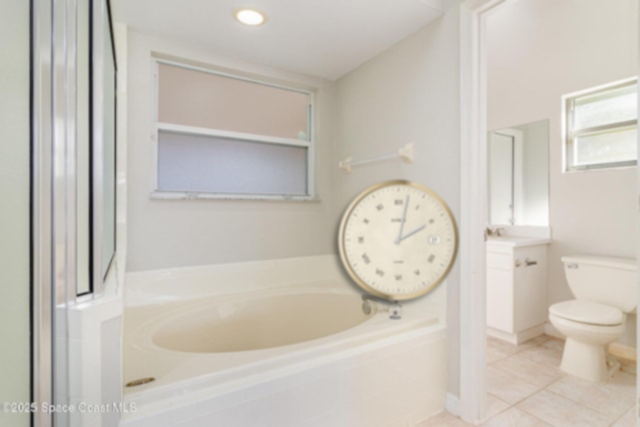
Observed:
2.02
